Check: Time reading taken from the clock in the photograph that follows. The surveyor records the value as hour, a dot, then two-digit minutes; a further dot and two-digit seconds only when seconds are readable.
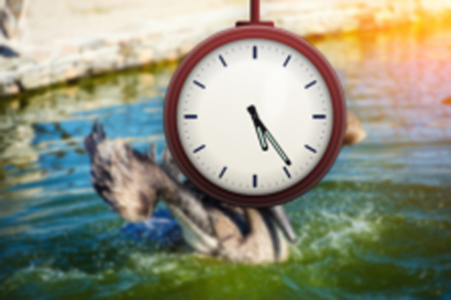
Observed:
5.24
